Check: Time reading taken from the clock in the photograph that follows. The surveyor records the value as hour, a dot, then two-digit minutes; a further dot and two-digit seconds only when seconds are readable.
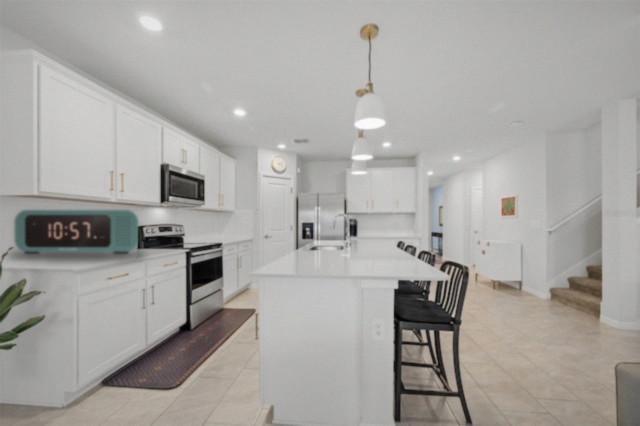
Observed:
10.57
